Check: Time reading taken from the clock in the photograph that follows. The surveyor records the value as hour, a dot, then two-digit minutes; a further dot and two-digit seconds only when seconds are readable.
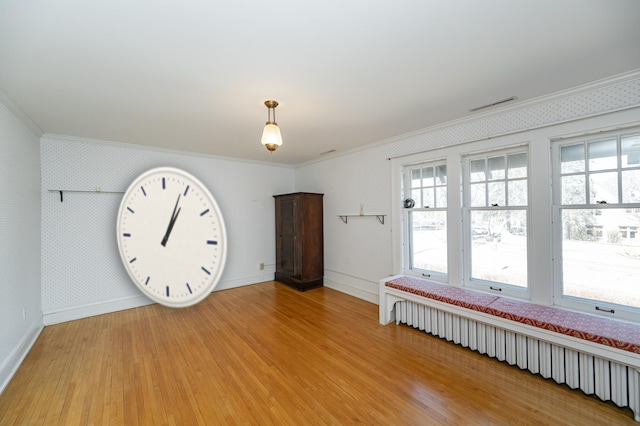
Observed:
1.04
